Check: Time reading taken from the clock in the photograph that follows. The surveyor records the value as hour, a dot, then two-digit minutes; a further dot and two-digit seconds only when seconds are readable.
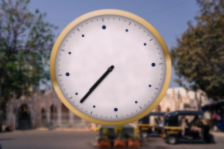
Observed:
7.38
